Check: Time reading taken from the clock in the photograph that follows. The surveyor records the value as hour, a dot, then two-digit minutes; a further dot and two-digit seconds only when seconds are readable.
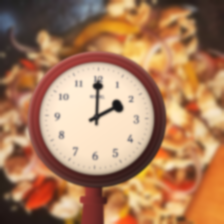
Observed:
2.00
